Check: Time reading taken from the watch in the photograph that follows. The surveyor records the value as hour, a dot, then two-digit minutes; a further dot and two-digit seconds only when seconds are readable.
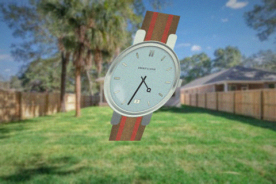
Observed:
4.33
